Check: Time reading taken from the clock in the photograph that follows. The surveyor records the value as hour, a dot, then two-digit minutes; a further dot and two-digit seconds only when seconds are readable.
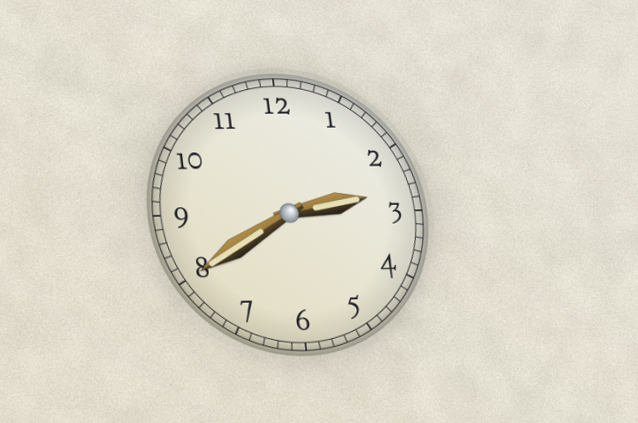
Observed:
2.40
